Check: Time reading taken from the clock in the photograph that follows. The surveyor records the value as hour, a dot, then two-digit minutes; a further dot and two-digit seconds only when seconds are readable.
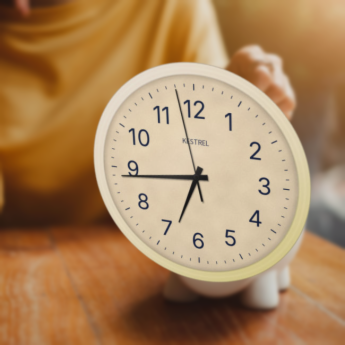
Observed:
6.43.58
